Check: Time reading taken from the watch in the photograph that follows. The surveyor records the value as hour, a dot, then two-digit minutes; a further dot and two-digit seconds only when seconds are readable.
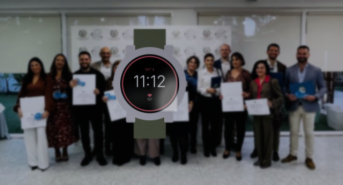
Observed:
11.12
